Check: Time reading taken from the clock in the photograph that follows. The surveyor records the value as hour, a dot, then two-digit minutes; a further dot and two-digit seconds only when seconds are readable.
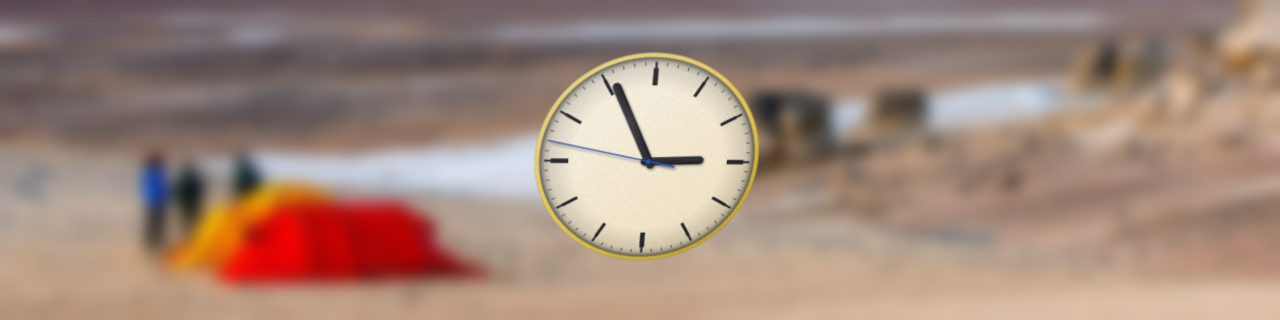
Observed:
2.55.47
